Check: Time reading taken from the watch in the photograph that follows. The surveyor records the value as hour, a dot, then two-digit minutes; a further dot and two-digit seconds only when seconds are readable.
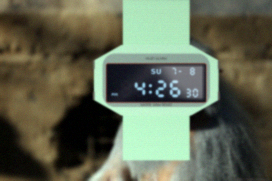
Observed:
4.26
